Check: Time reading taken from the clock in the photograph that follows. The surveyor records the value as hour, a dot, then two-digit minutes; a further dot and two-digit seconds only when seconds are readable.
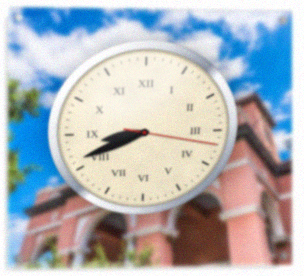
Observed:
8.41.17
